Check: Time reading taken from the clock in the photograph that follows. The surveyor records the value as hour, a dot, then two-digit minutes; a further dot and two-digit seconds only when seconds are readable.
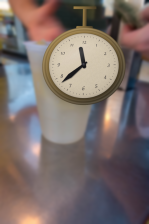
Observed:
11.38
